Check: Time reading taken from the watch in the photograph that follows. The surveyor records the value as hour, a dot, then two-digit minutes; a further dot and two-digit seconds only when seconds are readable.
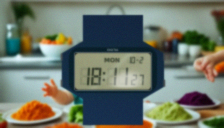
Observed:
18.11.27
